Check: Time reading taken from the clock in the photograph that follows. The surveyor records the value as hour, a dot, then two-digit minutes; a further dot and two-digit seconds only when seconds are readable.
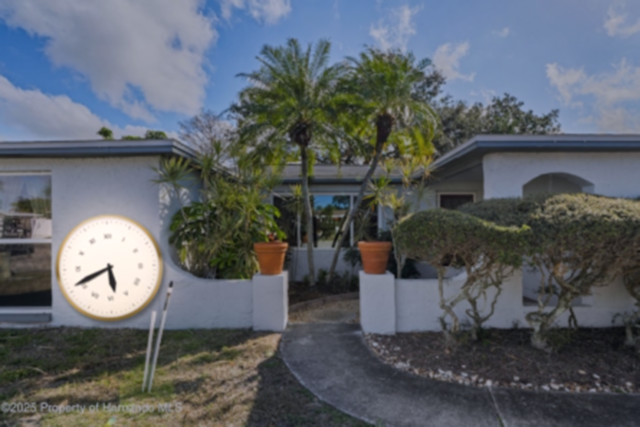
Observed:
5.41
